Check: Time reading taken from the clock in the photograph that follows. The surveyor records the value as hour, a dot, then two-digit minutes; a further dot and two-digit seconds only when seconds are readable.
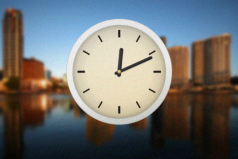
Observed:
12.11
